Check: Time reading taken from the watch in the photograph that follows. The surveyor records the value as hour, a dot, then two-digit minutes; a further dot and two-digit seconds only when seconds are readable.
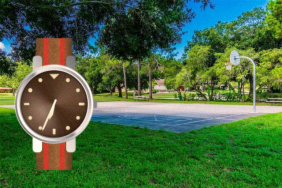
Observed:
6.34
